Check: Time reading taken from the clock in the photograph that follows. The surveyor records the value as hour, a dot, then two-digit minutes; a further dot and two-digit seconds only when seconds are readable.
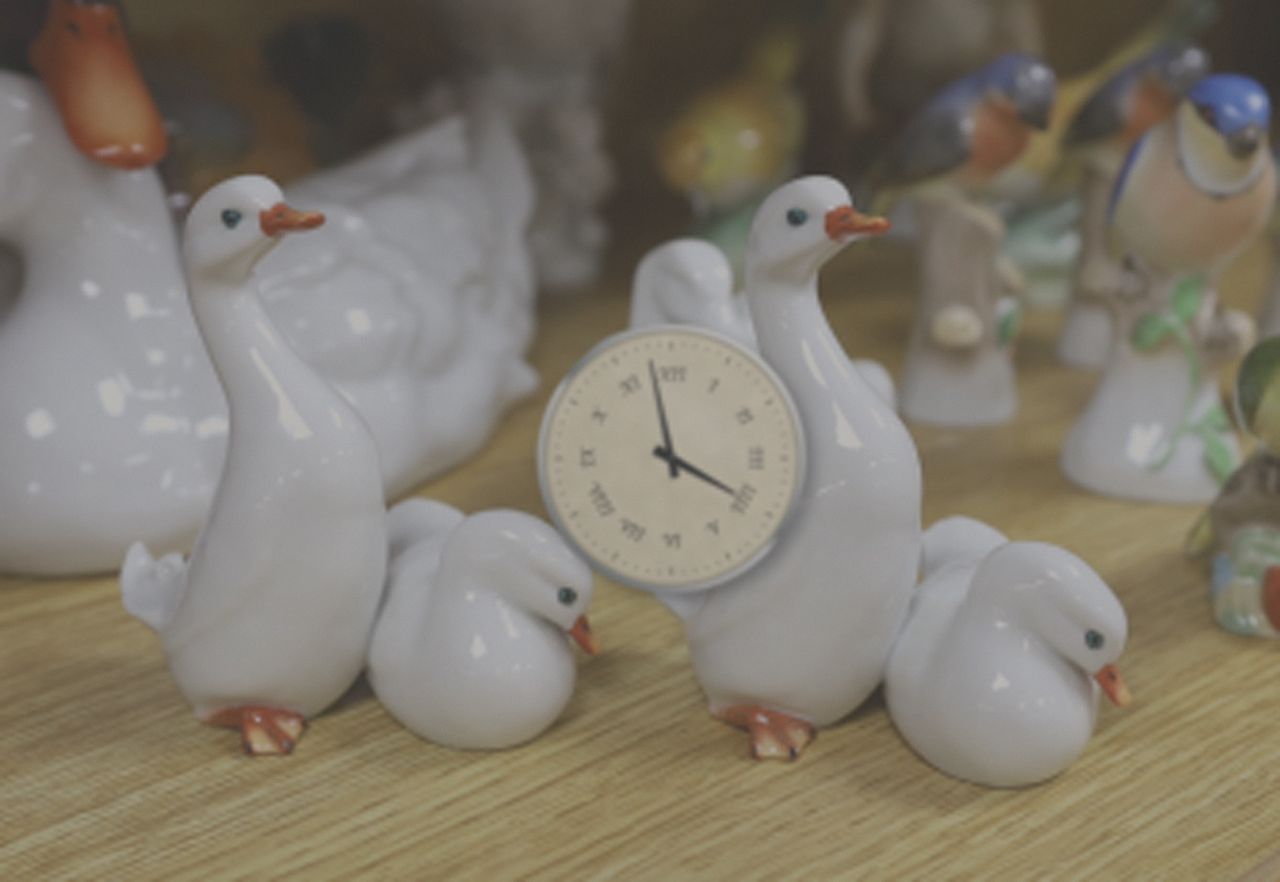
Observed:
3.58
